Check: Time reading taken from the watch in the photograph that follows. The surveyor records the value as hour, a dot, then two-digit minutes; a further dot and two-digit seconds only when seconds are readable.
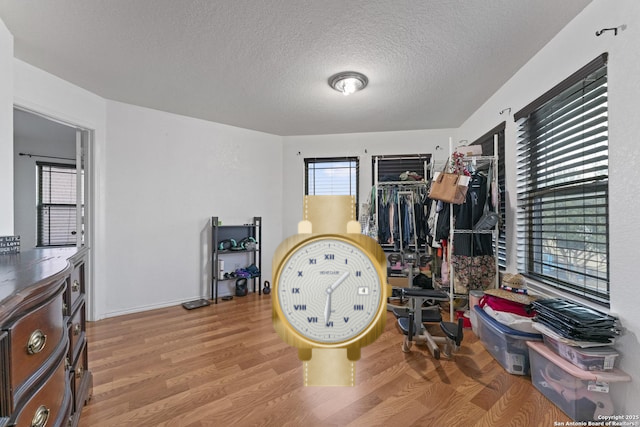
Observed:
1.31
